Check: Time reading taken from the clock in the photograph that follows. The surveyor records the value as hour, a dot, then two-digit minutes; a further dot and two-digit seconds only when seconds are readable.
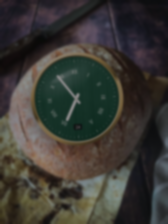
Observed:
6.54
